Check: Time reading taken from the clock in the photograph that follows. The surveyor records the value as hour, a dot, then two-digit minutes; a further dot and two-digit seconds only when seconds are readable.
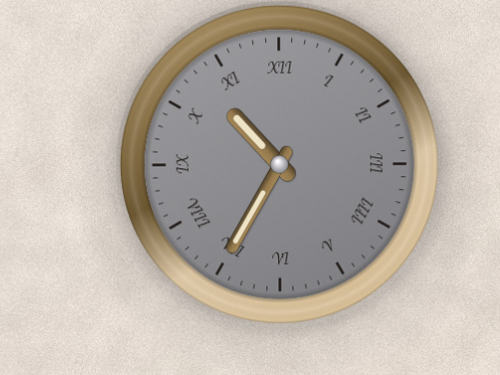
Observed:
10.35
